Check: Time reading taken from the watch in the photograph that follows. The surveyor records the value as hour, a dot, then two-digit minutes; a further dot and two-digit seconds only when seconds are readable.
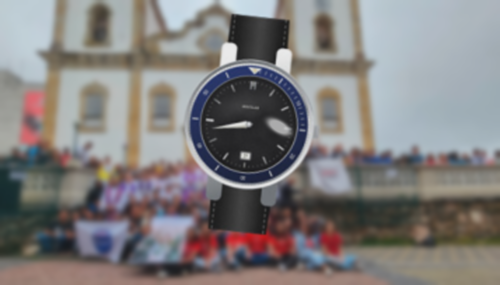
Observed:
8.43
